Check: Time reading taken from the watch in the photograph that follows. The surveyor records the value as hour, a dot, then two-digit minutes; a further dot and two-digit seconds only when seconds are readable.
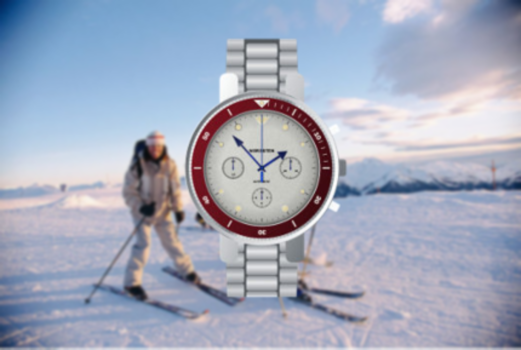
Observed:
1.53
